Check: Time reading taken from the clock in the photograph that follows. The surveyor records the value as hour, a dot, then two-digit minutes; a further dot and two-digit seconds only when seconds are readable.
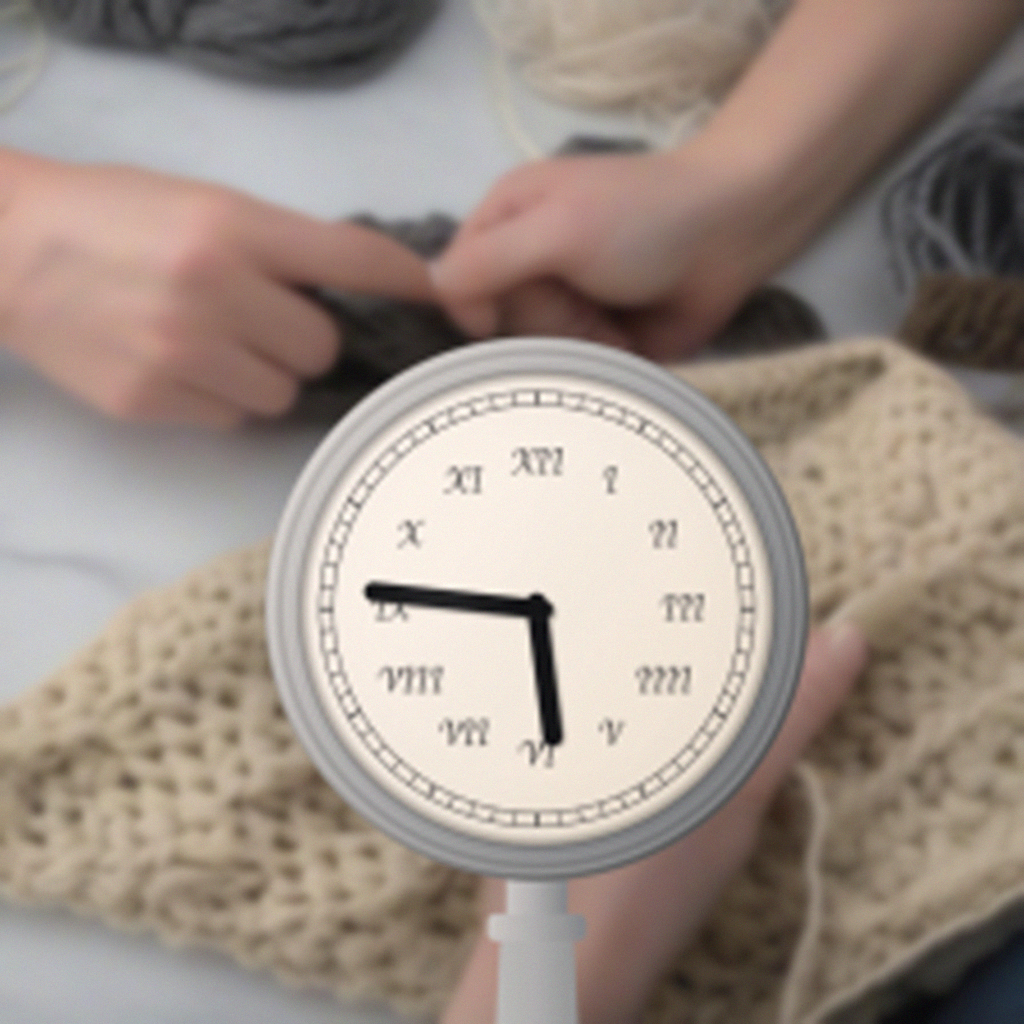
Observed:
5.46
